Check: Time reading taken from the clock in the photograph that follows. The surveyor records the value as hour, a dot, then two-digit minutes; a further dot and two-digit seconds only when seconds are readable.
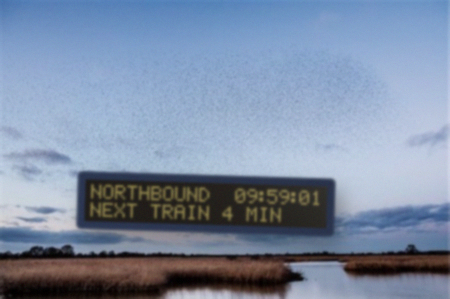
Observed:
9.59.01
